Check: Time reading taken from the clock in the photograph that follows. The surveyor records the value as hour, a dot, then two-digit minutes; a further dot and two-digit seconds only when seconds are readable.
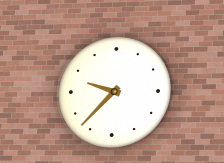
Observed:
9.37
